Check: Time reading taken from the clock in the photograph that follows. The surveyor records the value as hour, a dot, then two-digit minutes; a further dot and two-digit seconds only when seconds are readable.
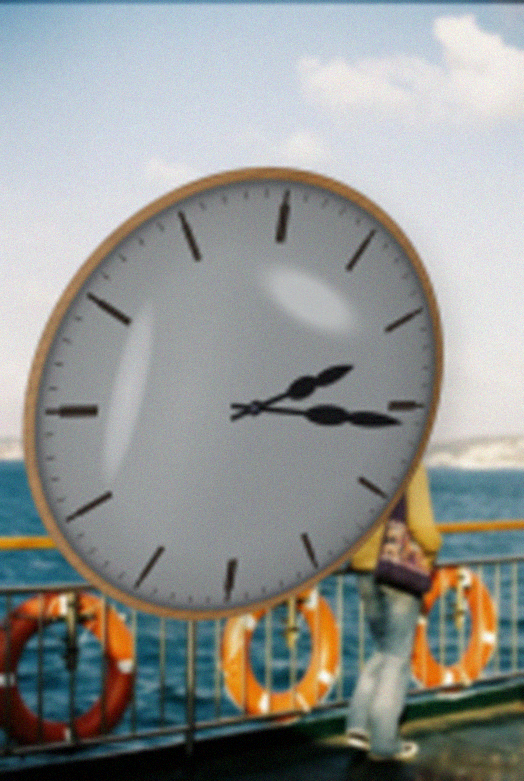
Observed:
2.16
